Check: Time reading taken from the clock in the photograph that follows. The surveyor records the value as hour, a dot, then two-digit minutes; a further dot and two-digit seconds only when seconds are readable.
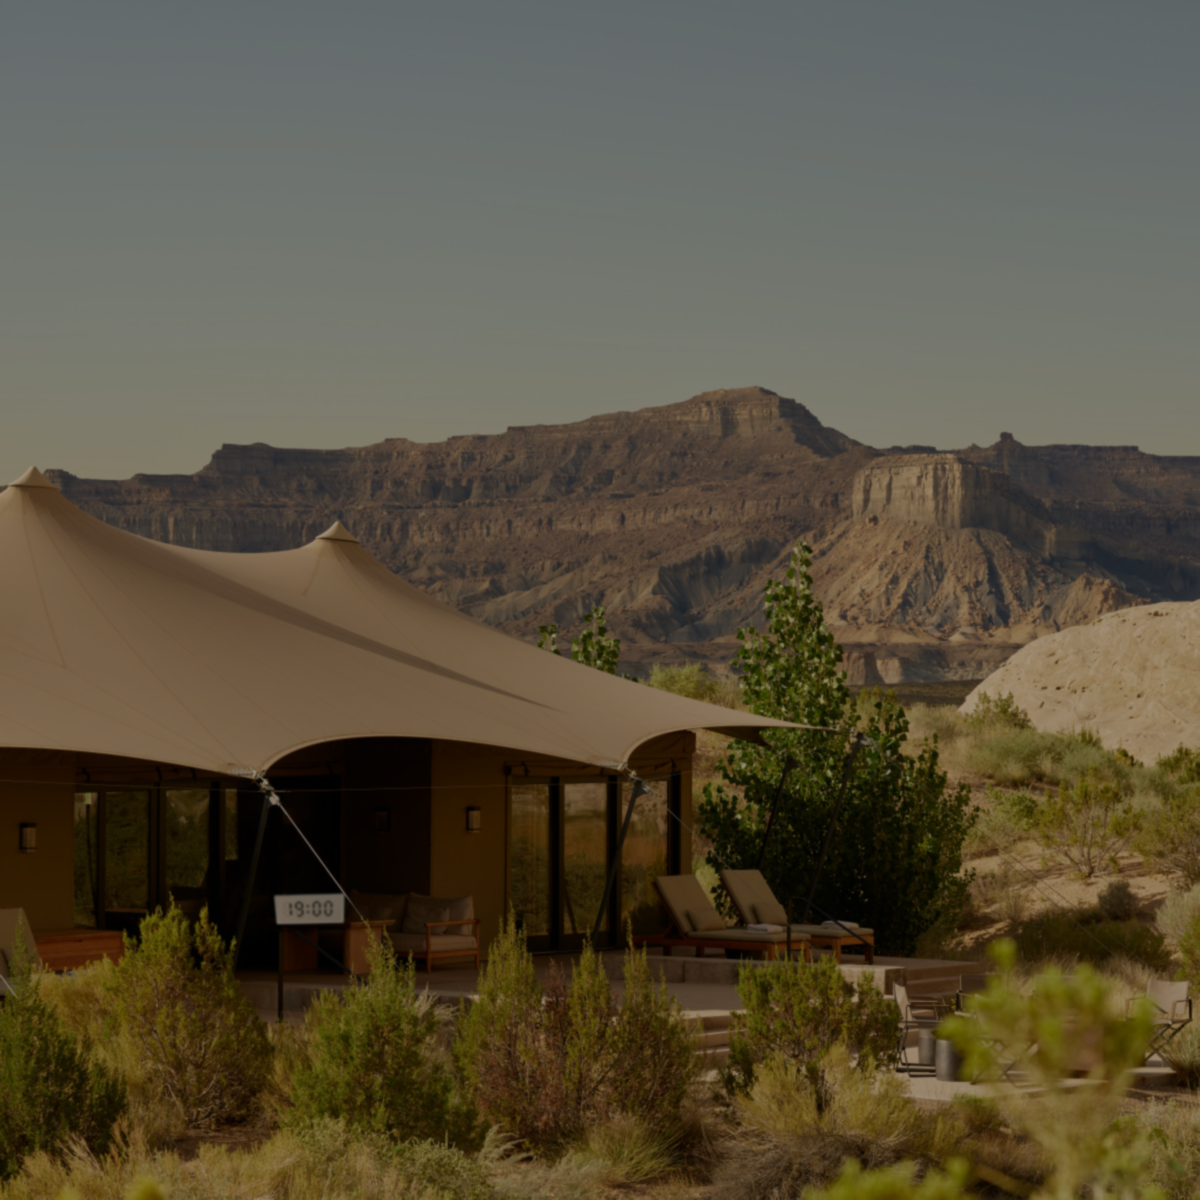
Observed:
19.00
